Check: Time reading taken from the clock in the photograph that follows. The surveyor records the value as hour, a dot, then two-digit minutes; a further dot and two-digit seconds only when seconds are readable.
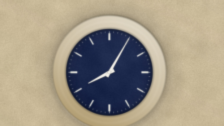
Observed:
8.05
